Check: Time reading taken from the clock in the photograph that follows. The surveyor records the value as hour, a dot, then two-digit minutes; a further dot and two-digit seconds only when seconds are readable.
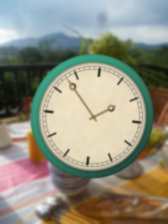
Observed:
1.53
